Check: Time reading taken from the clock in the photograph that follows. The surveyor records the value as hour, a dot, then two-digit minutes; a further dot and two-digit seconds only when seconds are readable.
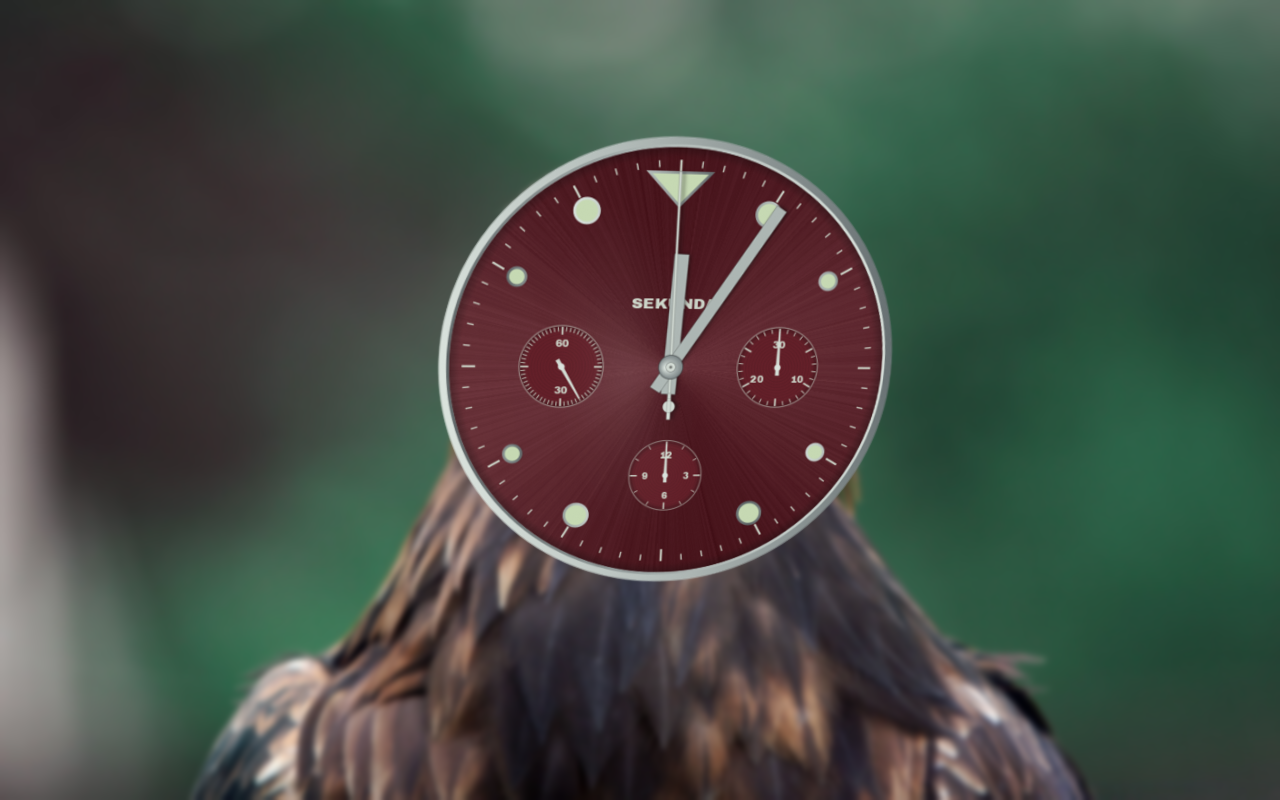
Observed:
12.05.25
